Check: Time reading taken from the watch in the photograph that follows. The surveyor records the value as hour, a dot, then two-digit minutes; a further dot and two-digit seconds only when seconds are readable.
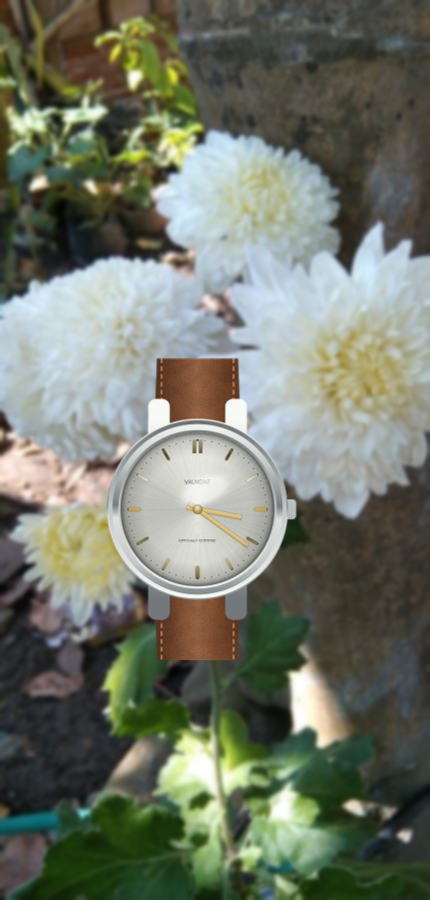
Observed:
3.21
